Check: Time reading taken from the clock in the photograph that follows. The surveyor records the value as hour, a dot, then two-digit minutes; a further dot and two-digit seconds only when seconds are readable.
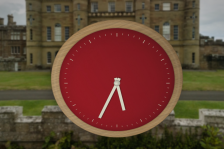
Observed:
5.34
